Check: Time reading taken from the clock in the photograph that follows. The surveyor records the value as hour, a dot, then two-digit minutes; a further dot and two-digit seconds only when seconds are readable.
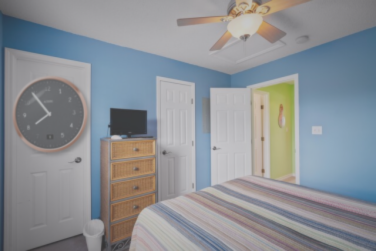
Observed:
7.54
